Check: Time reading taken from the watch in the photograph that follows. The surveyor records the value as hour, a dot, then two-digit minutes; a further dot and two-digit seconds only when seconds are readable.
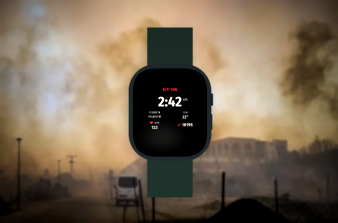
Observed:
2.42
